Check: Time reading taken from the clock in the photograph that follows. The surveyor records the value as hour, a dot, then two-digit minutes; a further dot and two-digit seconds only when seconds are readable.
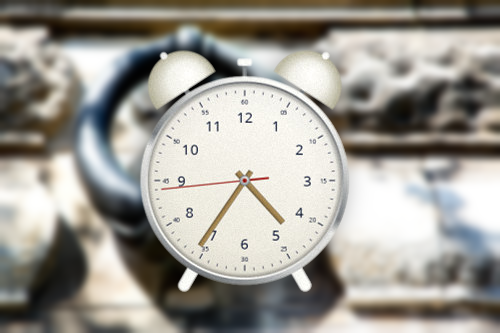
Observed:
4.35.44
